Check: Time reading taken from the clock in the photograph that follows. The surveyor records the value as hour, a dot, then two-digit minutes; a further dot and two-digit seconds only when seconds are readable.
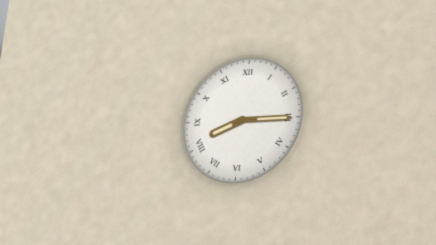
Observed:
8.15
